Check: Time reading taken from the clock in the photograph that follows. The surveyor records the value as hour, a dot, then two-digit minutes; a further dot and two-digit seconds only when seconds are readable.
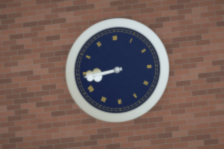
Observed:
8.44
